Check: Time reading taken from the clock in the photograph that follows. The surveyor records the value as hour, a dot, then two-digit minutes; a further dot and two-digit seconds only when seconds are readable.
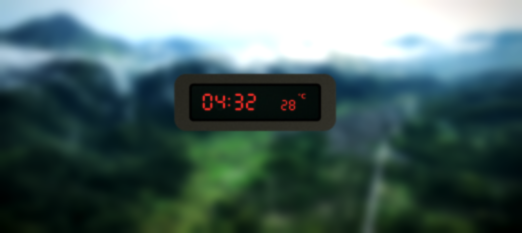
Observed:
4.32
